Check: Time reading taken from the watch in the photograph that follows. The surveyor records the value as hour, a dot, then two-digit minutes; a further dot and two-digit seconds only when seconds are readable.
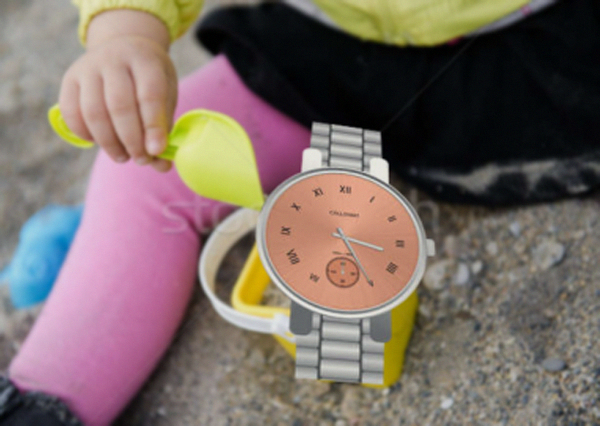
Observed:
3.25
